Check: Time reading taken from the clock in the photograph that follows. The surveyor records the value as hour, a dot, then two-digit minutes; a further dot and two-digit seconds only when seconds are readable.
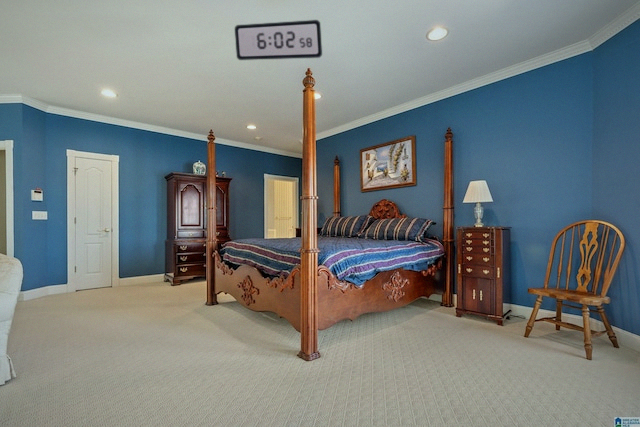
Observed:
6.02
